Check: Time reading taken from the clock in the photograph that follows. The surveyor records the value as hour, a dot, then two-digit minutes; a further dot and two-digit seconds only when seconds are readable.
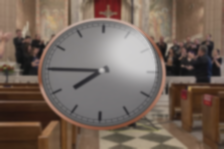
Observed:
7.45
